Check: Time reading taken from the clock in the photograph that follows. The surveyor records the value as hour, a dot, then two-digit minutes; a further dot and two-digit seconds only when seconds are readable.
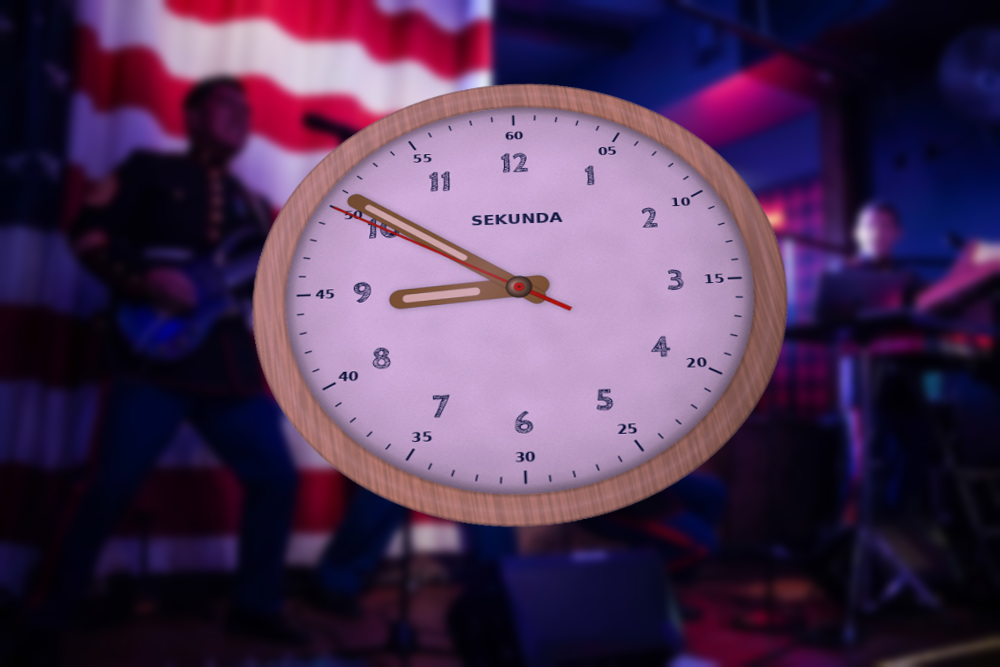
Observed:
8.50.50
